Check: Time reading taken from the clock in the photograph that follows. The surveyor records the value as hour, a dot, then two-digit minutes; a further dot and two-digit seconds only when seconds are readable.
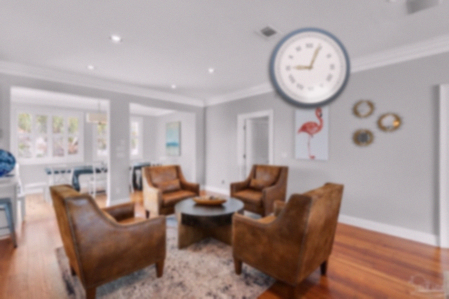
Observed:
9.04
